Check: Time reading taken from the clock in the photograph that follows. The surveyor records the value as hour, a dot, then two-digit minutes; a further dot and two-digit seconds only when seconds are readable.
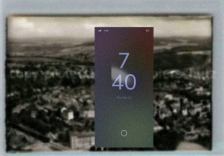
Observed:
7.40
